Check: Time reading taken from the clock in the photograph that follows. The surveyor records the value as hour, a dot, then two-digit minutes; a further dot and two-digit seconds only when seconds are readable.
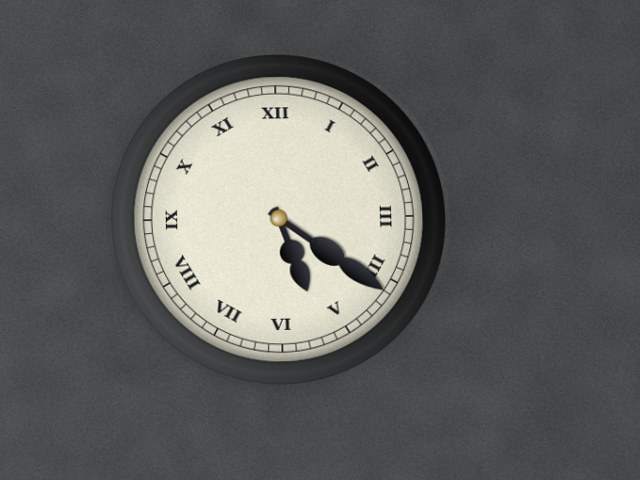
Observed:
5.21
